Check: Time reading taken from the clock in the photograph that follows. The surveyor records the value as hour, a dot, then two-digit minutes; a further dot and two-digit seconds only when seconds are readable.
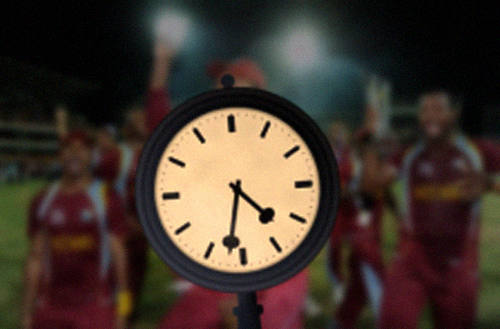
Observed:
4.32
